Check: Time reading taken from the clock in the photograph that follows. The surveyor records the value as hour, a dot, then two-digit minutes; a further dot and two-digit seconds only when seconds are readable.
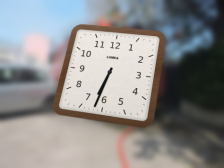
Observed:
6.32
